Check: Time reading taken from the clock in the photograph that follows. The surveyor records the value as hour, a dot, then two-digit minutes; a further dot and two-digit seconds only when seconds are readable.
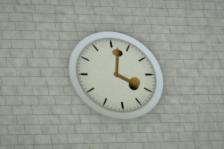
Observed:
4.02
